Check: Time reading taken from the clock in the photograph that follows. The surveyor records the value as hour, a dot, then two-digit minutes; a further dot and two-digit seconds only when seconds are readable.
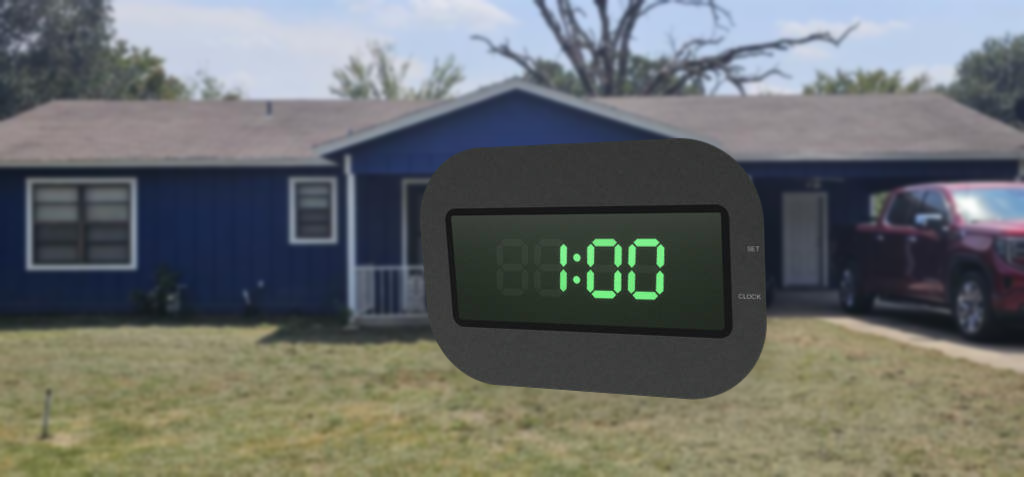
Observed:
1.00
